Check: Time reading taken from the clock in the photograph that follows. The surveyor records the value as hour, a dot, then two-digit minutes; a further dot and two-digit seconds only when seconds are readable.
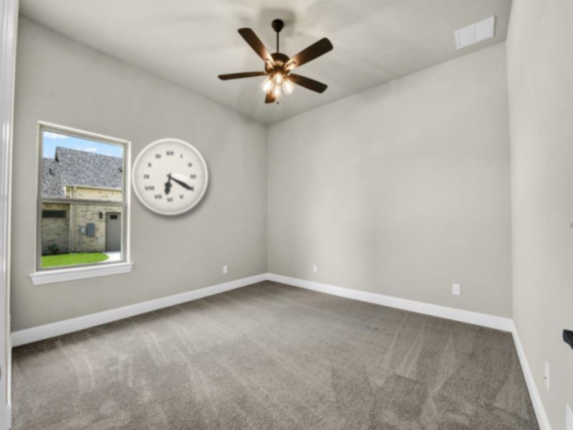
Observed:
6.20
